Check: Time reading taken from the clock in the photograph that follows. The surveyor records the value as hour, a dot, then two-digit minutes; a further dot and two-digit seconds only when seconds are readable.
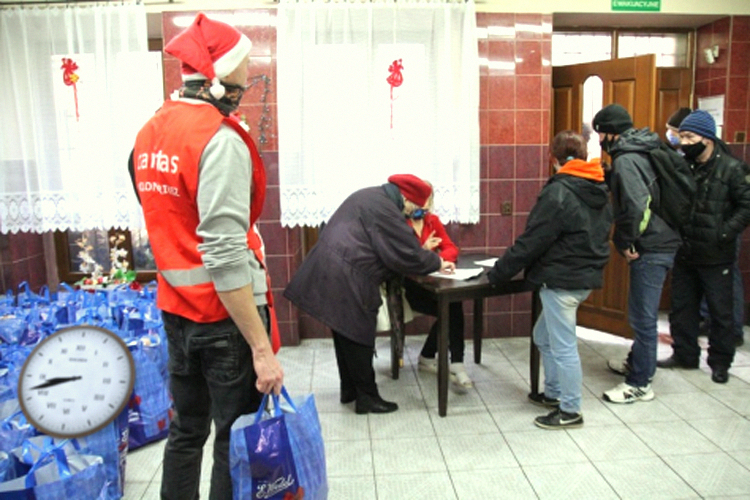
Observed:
8.42
